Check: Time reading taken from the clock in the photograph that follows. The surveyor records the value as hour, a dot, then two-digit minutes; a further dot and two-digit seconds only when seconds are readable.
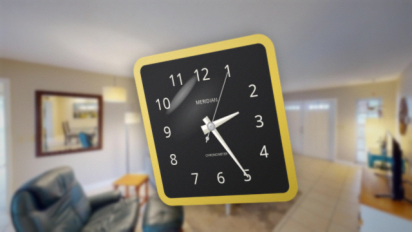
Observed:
2.25.05
